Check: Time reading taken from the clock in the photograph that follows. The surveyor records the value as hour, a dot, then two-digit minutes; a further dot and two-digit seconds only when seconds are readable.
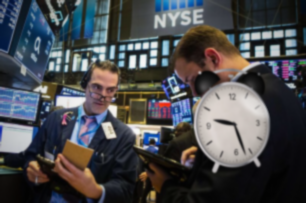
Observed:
9.27
